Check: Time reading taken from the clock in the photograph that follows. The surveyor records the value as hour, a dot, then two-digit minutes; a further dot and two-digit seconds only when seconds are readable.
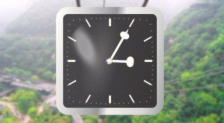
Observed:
3.05
